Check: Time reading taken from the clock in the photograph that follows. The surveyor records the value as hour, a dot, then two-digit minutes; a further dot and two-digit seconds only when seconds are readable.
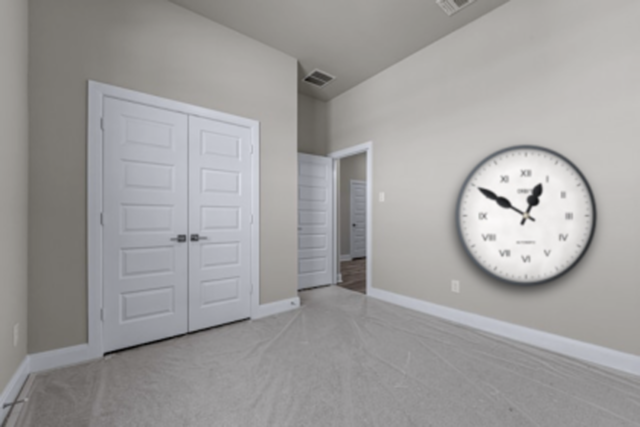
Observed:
12.50
